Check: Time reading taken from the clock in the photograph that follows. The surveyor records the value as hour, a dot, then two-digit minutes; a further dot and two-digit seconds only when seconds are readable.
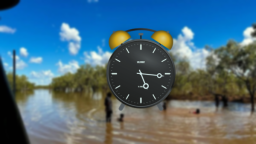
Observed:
5.16
